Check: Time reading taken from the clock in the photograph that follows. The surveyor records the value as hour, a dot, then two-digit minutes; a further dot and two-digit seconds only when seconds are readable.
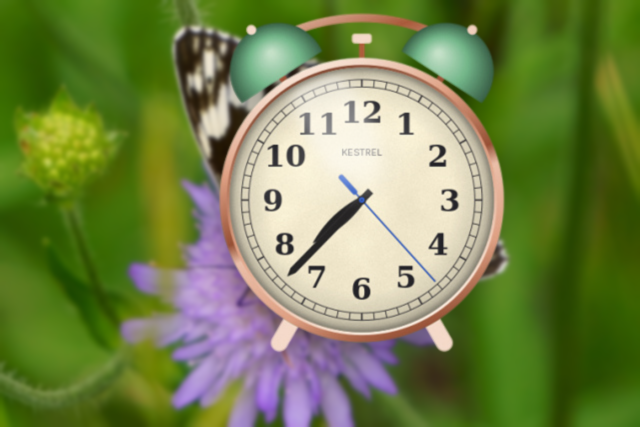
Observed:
7.37.23
